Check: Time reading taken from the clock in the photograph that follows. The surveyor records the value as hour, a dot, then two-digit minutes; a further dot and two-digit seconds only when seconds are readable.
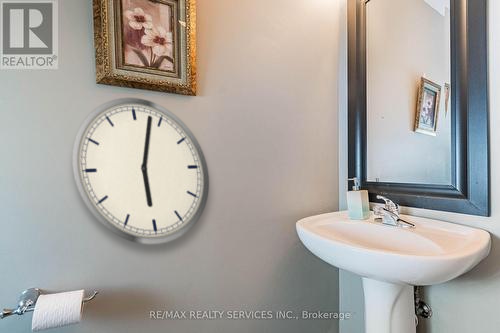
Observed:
6.03
